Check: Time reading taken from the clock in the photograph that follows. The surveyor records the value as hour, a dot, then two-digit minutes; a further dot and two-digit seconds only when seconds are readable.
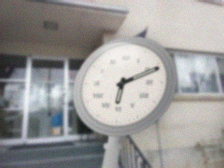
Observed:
6.11
